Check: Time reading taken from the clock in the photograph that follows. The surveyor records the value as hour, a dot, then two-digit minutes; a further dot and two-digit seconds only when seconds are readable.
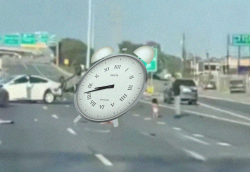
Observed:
8.42
